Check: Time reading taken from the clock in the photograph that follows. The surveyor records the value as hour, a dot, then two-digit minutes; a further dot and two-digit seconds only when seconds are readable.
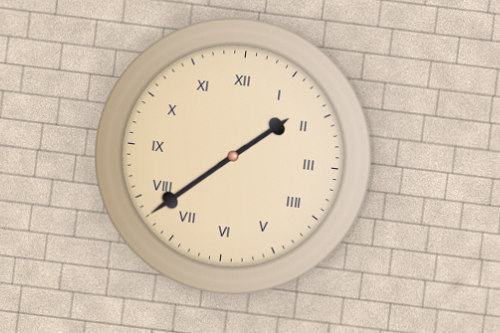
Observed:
1.38
